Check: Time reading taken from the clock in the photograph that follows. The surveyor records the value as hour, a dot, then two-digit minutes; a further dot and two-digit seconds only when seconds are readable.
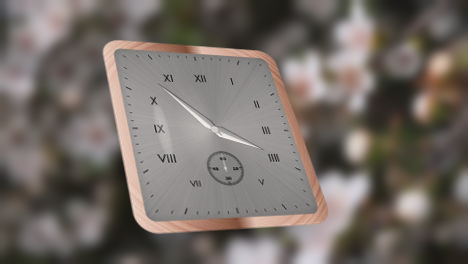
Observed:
3.53
